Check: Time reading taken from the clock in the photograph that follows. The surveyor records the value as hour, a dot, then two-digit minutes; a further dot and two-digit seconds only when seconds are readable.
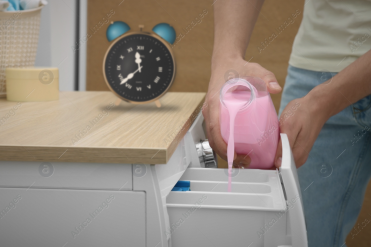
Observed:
11.38
